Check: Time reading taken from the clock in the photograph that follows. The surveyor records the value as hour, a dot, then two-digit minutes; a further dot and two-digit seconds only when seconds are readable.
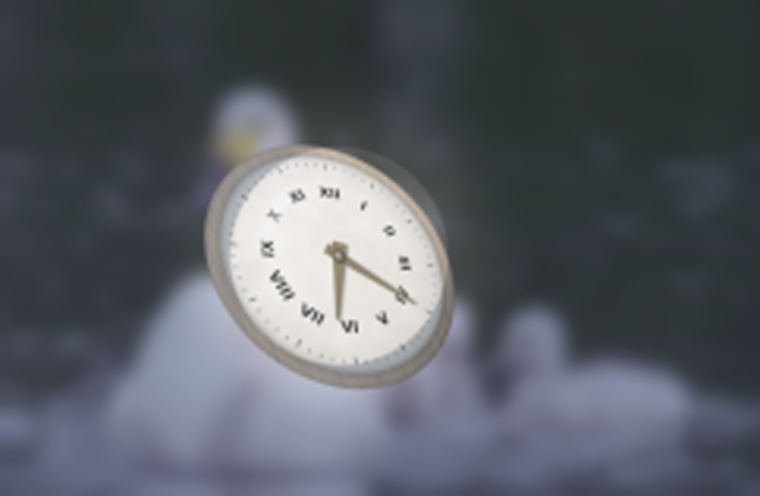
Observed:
6.20
